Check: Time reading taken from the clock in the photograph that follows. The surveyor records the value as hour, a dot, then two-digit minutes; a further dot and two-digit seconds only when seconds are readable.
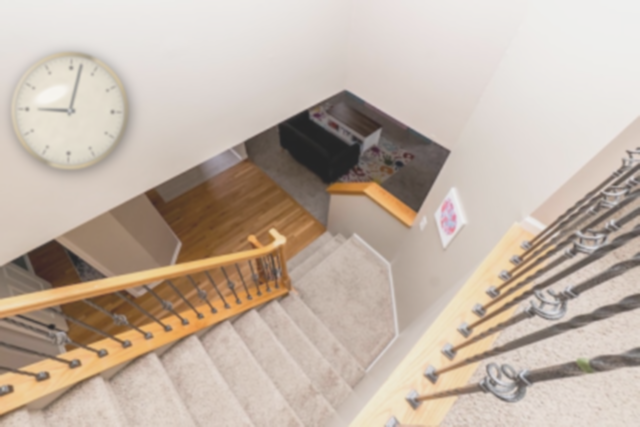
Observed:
9.02
